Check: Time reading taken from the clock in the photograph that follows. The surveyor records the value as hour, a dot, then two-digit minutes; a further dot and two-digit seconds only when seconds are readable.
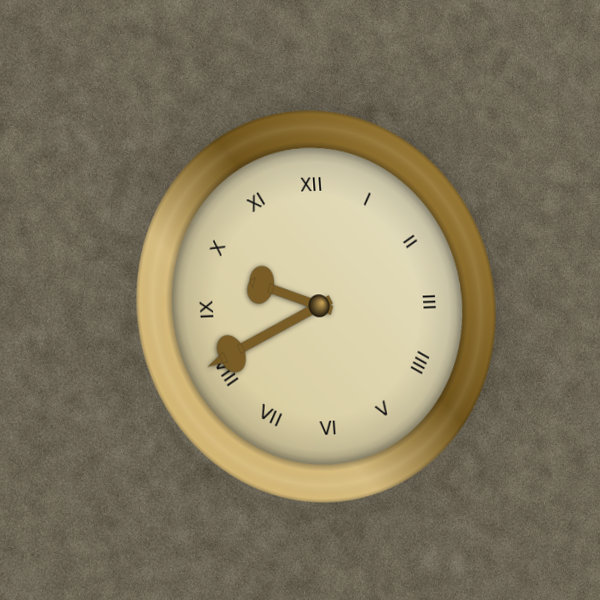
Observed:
9.41
